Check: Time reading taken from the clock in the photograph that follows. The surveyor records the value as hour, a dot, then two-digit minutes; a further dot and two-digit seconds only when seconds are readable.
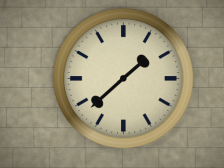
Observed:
1.38
